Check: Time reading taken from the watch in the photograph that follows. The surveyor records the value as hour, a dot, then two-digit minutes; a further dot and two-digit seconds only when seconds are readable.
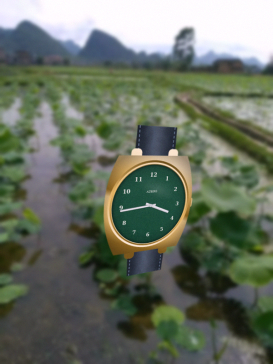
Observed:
3.44
